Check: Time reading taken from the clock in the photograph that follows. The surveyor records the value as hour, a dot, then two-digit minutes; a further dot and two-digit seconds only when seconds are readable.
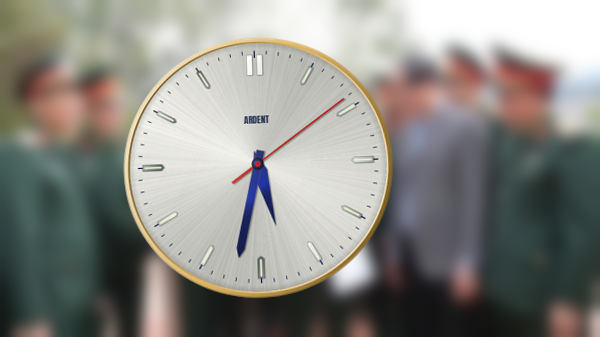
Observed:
5.32.09
